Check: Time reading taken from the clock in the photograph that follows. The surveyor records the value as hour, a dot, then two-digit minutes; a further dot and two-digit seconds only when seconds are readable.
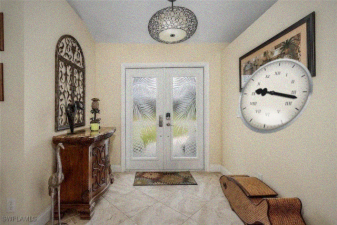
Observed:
9.17
